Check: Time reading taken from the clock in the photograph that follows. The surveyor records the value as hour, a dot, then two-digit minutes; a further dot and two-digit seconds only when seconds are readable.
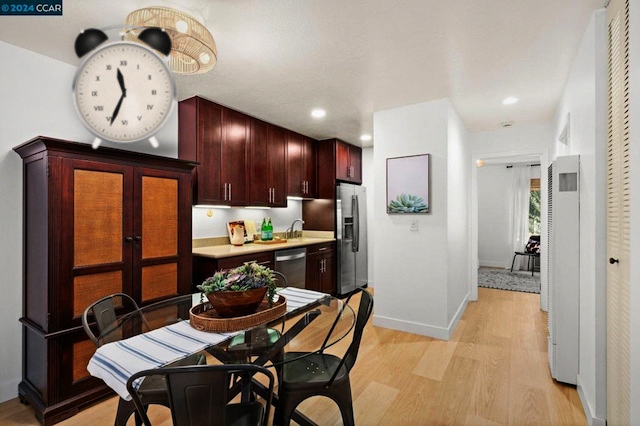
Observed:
11.34
